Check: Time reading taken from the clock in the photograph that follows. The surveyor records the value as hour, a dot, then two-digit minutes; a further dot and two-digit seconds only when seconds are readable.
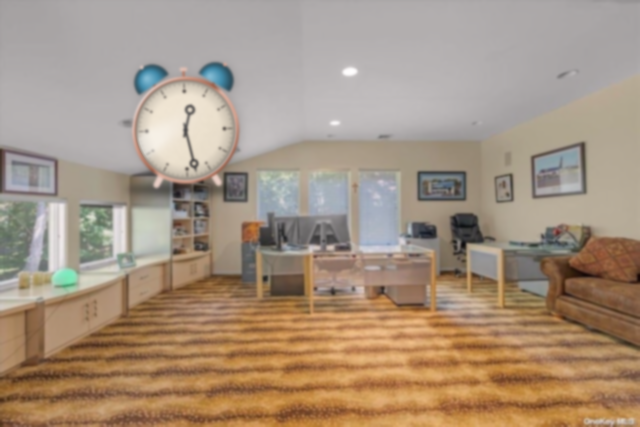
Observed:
12.28
